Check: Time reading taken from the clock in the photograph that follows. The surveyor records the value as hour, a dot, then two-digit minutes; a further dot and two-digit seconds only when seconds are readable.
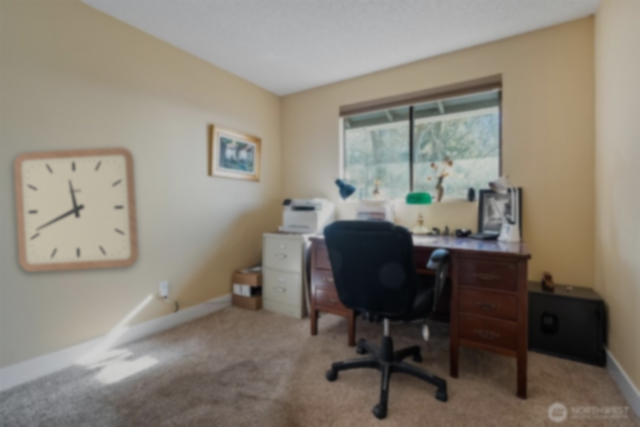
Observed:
11.41
